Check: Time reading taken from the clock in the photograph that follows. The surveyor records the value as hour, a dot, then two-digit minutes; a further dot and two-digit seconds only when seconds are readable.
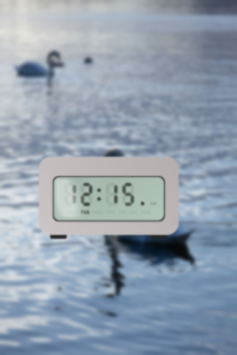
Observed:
12.15
